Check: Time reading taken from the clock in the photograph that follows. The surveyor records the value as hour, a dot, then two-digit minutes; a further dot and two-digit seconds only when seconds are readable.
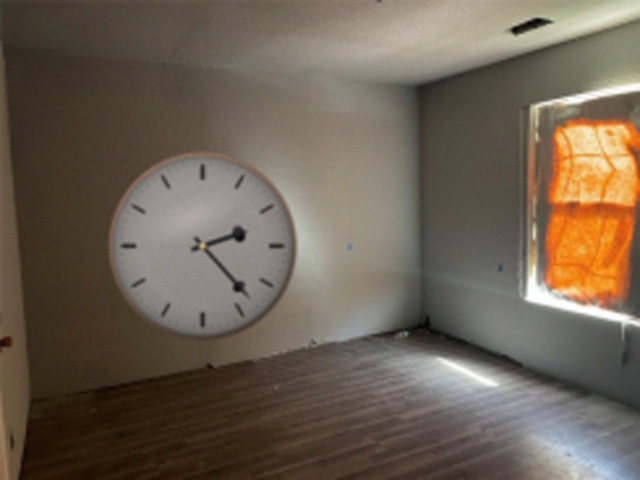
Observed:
2.23
